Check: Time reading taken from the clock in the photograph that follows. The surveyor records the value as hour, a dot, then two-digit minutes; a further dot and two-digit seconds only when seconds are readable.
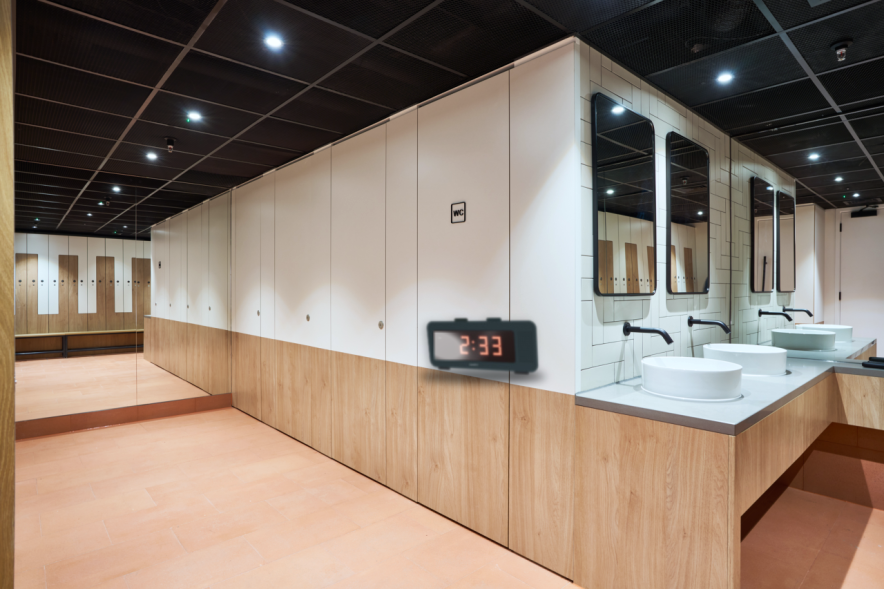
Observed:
2.33
